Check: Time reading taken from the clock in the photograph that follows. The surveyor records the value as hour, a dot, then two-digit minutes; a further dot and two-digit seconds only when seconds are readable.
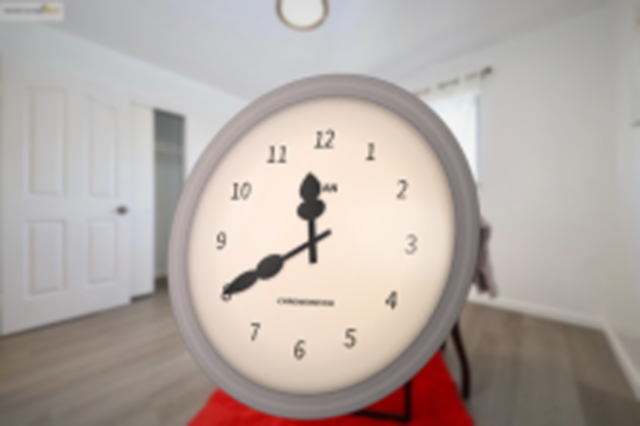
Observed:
11.40
